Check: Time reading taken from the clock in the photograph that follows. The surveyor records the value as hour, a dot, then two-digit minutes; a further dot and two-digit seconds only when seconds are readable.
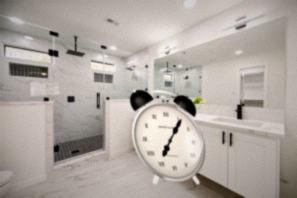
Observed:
7.06
